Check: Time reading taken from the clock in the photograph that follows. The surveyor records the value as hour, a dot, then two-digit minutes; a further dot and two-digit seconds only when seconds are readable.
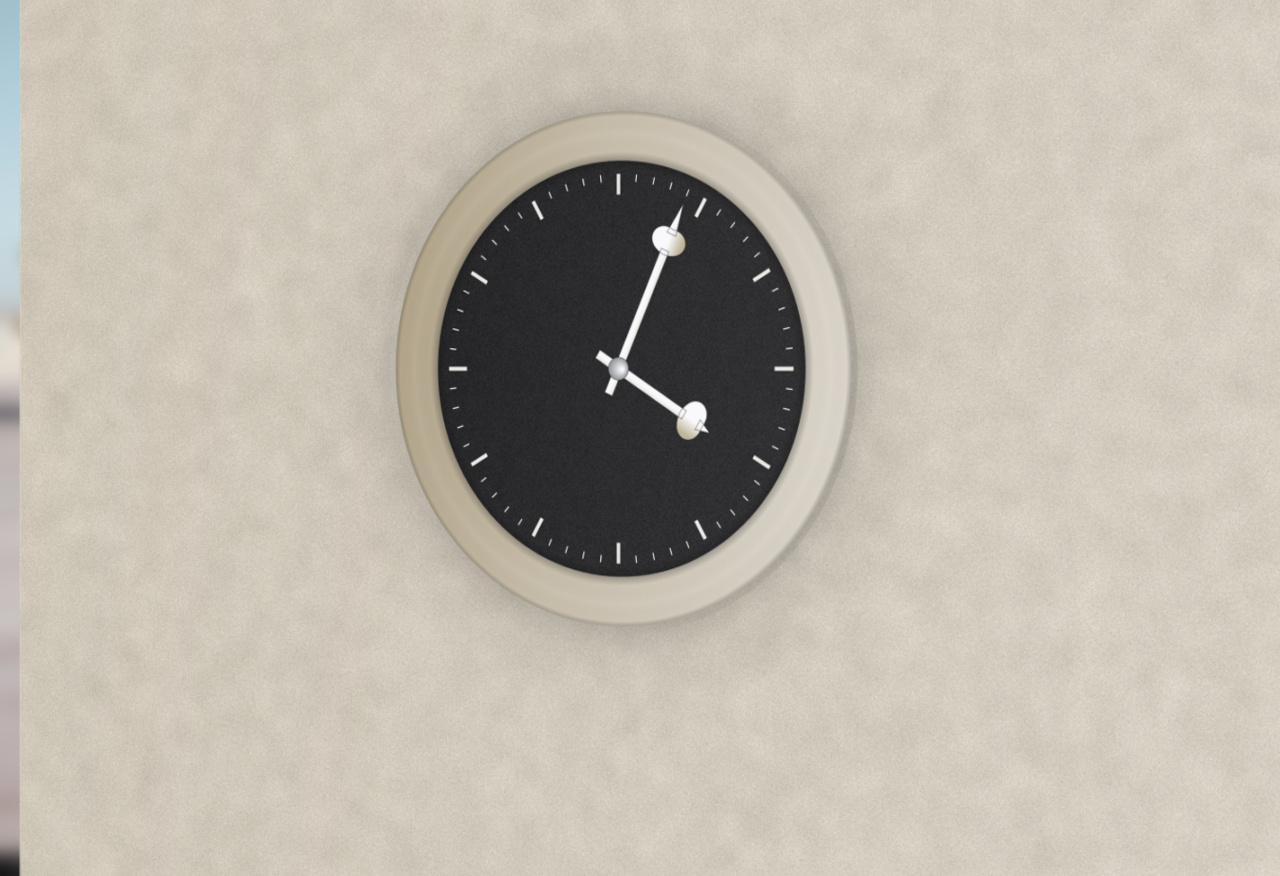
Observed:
4.04
